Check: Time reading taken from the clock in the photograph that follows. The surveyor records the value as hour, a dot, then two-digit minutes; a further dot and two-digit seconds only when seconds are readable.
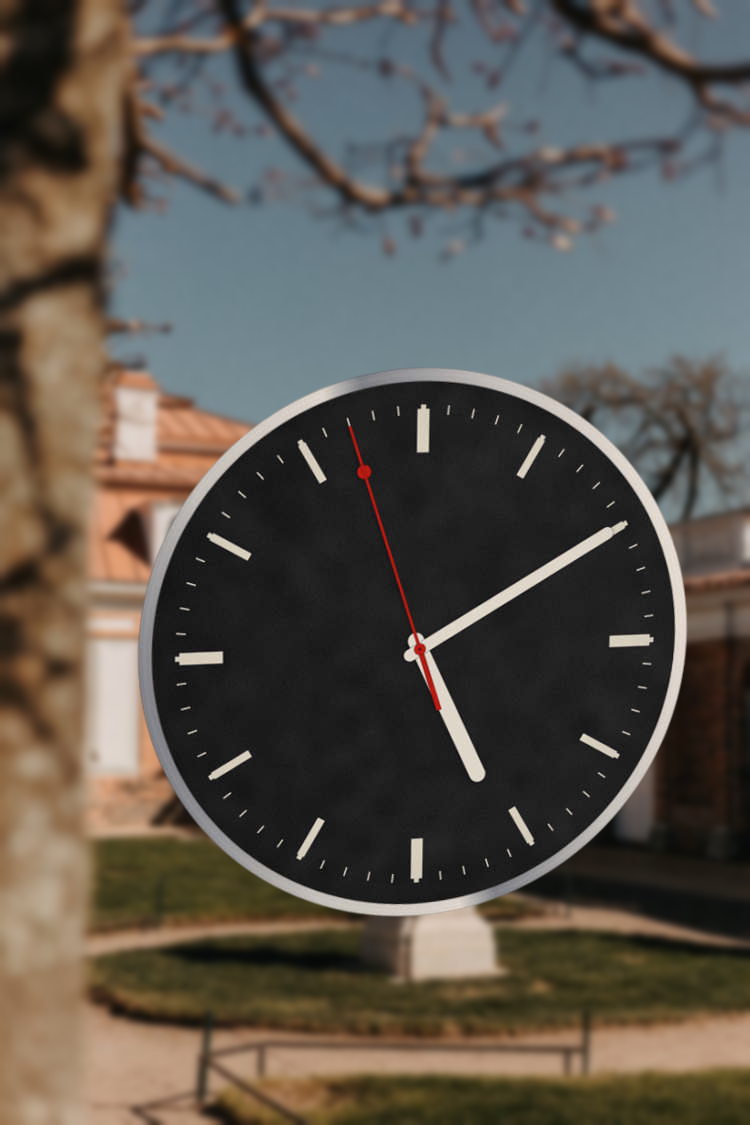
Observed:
5.09.57
